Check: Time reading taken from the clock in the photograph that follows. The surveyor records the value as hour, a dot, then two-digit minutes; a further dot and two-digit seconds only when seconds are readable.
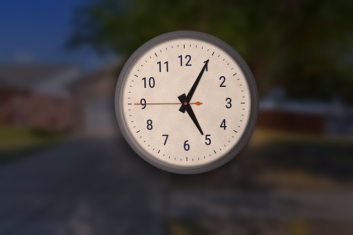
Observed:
5.04.45
